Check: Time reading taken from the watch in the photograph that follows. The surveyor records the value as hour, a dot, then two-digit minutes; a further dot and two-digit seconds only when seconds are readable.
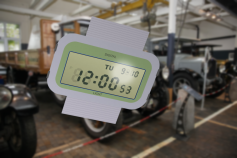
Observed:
12.00.53
